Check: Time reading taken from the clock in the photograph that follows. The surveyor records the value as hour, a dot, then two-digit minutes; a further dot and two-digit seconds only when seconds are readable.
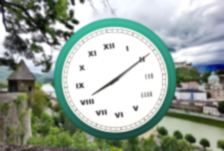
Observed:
8.10
